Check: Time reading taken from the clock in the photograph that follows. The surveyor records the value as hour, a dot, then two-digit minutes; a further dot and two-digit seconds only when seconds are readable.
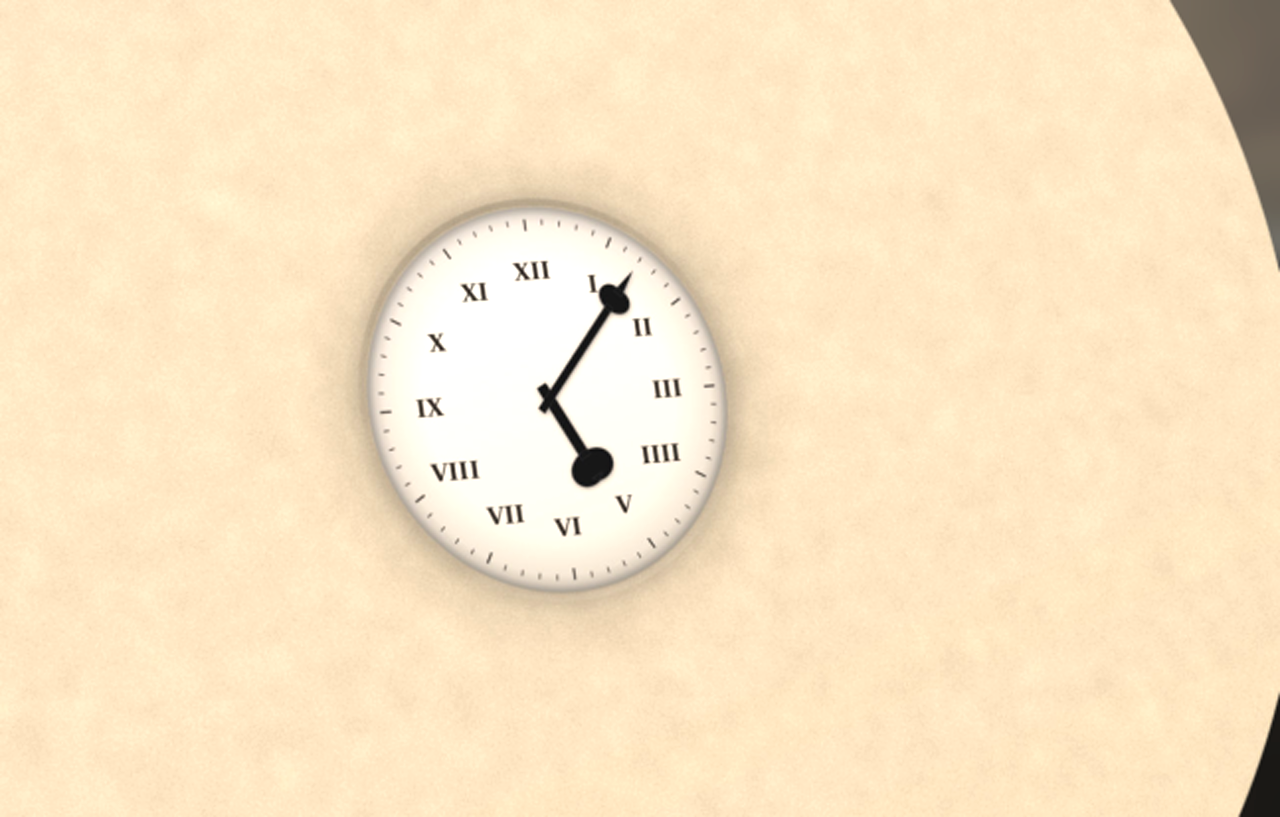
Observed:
5.07
